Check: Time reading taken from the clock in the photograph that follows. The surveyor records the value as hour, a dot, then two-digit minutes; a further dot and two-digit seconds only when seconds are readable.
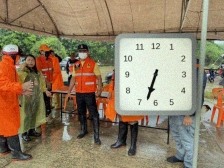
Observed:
6.33
